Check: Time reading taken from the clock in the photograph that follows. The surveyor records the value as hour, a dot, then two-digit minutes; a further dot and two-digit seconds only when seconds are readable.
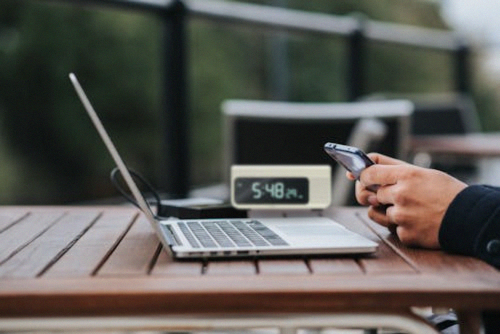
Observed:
5.48
